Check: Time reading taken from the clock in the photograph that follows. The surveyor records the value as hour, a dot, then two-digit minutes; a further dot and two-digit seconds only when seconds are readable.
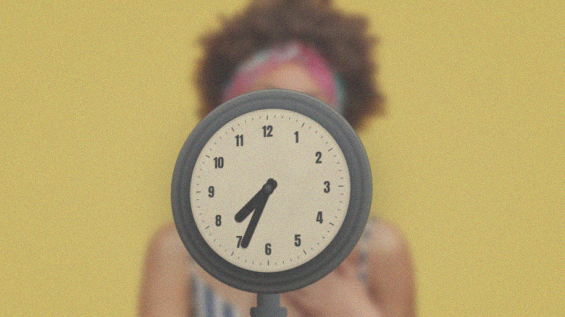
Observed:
7.34
